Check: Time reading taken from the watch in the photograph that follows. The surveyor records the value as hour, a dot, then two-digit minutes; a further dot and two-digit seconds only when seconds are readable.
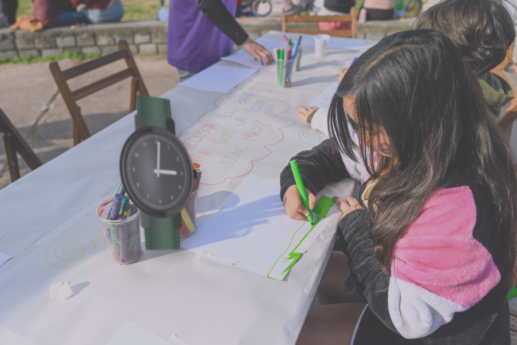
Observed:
3.01
